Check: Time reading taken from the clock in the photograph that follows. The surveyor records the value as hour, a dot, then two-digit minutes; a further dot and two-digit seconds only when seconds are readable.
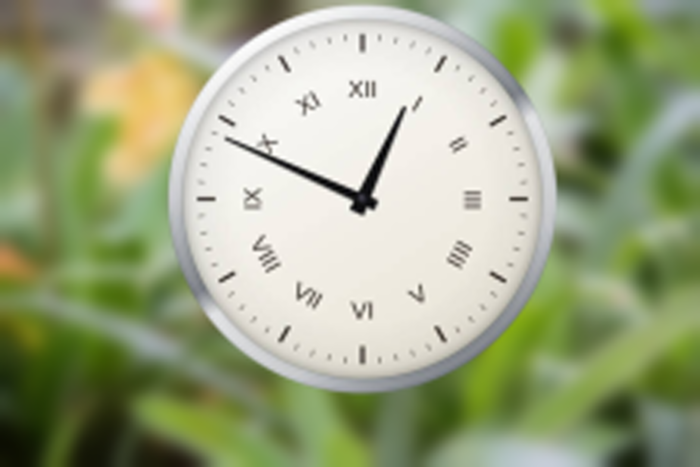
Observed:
12.49
